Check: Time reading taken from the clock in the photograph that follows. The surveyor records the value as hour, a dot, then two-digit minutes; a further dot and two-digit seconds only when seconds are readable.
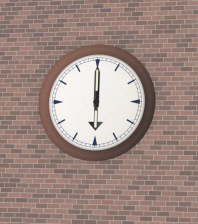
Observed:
6.00
